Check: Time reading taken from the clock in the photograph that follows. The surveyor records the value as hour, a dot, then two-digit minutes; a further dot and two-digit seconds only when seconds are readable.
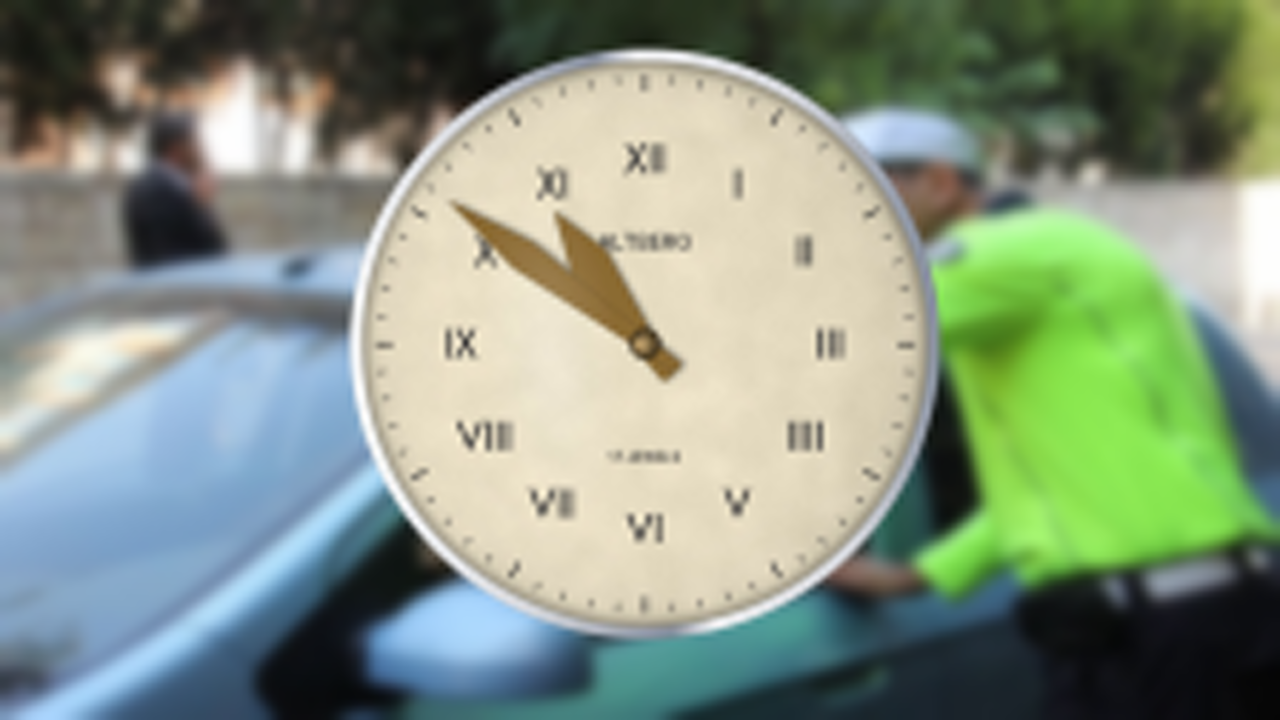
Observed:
10.51
